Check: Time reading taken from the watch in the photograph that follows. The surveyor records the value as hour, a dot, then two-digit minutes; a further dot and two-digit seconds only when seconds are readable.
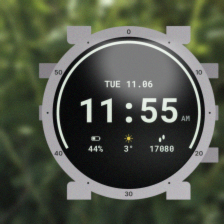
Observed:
11.55
